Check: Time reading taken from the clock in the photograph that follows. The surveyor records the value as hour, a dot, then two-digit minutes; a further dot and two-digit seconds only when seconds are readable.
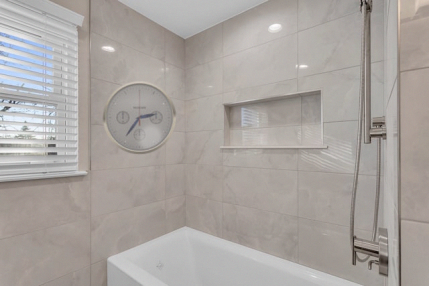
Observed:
2.36
